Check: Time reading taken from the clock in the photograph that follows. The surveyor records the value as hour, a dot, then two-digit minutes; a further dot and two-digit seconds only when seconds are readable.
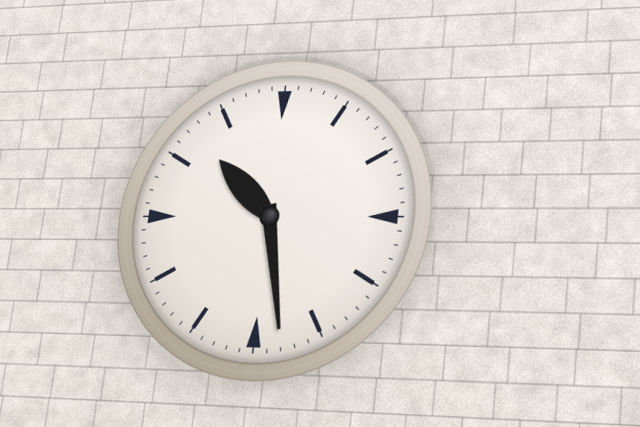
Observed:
10.28
